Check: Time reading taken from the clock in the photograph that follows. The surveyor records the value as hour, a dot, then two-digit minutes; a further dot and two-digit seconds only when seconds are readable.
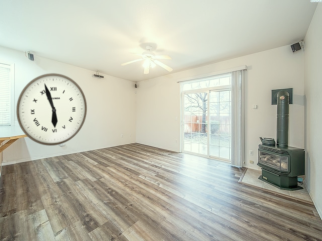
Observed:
5.57
